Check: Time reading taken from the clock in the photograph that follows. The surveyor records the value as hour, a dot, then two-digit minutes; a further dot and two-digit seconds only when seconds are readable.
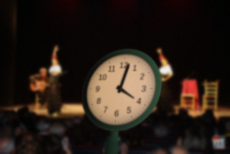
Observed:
4.02
